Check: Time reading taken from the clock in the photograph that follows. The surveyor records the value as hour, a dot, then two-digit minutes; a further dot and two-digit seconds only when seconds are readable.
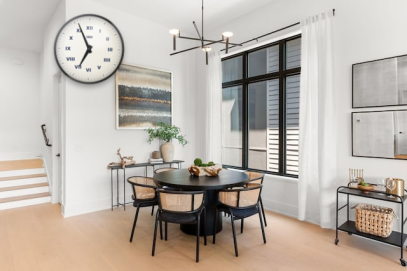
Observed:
6.56
